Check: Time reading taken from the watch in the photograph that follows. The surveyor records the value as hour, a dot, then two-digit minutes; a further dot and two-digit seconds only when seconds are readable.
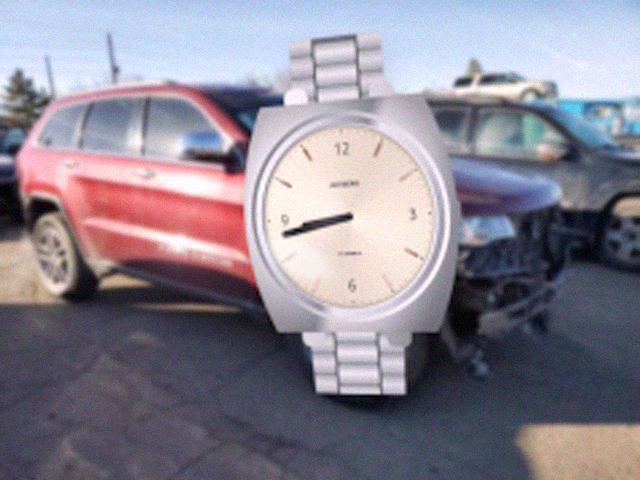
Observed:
8.43
